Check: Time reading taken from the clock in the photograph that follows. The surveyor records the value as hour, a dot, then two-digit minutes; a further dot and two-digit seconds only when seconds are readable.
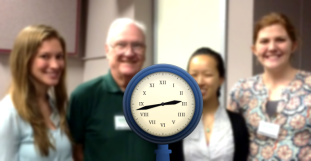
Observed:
2.43
